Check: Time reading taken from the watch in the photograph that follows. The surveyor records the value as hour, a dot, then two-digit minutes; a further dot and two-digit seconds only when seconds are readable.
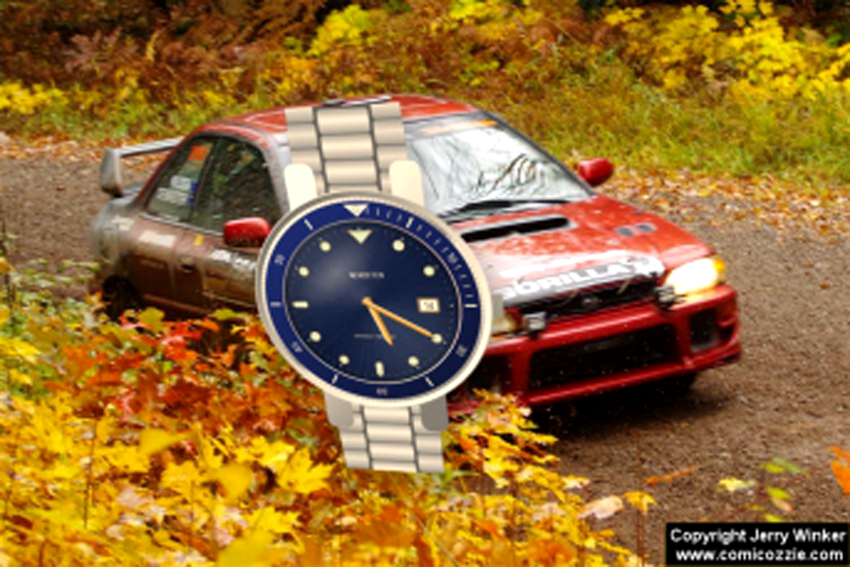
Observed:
5.20
